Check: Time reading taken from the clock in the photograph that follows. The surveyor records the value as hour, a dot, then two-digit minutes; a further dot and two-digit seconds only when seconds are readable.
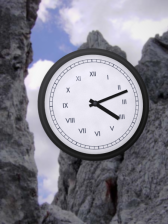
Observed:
4.12
